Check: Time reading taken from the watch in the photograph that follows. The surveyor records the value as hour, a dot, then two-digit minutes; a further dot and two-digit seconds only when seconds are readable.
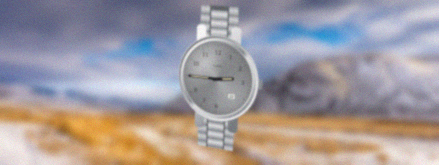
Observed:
2.45
